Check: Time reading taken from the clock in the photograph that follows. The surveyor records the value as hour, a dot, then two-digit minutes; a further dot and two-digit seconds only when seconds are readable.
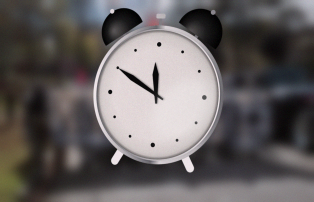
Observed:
11.50
